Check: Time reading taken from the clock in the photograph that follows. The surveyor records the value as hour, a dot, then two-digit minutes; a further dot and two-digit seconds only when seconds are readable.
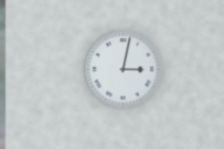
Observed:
3.02
